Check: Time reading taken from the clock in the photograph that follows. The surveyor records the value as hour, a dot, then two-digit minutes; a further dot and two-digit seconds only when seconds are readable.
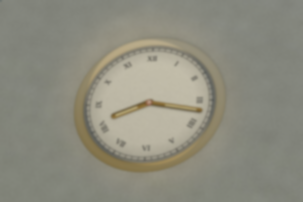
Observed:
8.17
